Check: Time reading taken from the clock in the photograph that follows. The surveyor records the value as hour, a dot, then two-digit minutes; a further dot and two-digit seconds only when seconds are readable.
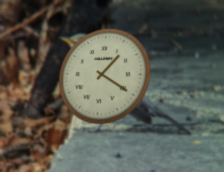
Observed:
1.20
